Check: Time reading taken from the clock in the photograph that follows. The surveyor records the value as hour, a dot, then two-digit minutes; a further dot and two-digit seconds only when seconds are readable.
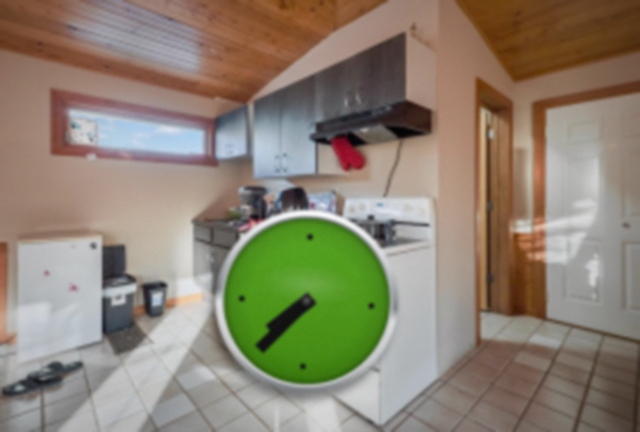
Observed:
7.37
